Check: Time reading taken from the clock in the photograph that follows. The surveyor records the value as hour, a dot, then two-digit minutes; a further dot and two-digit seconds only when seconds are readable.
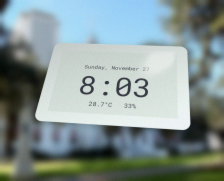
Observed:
8.03
